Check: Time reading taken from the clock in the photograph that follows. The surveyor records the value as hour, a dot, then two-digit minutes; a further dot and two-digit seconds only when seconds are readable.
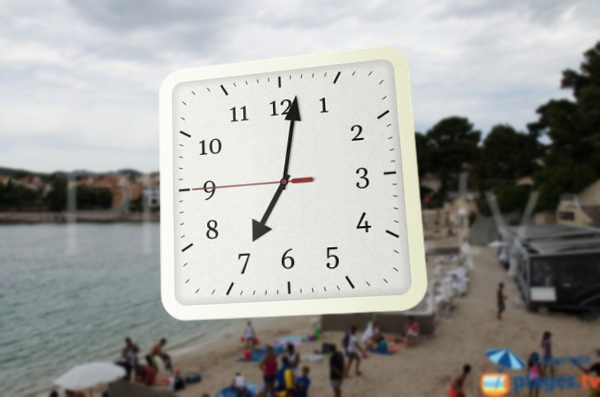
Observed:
7.01.45
